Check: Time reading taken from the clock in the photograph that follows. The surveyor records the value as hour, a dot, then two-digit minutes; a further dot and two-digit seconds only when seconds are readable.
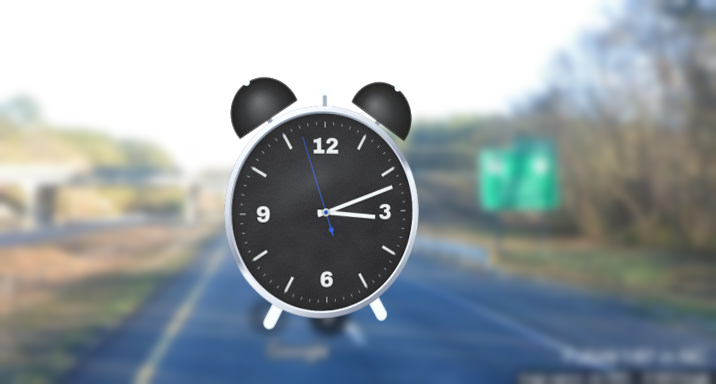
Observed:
3.11.57
